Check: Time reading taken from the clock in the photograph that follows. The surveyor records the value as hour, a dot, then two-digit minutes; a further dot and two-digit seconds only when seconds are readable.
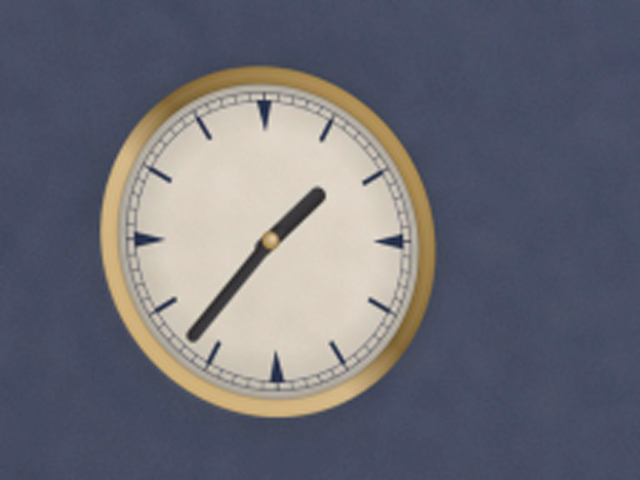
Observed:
1.37
